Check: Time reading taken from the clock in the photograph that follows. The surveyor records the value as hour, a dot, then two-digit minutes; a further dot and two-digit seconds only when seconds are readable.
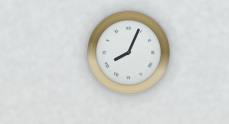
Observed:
8.04
